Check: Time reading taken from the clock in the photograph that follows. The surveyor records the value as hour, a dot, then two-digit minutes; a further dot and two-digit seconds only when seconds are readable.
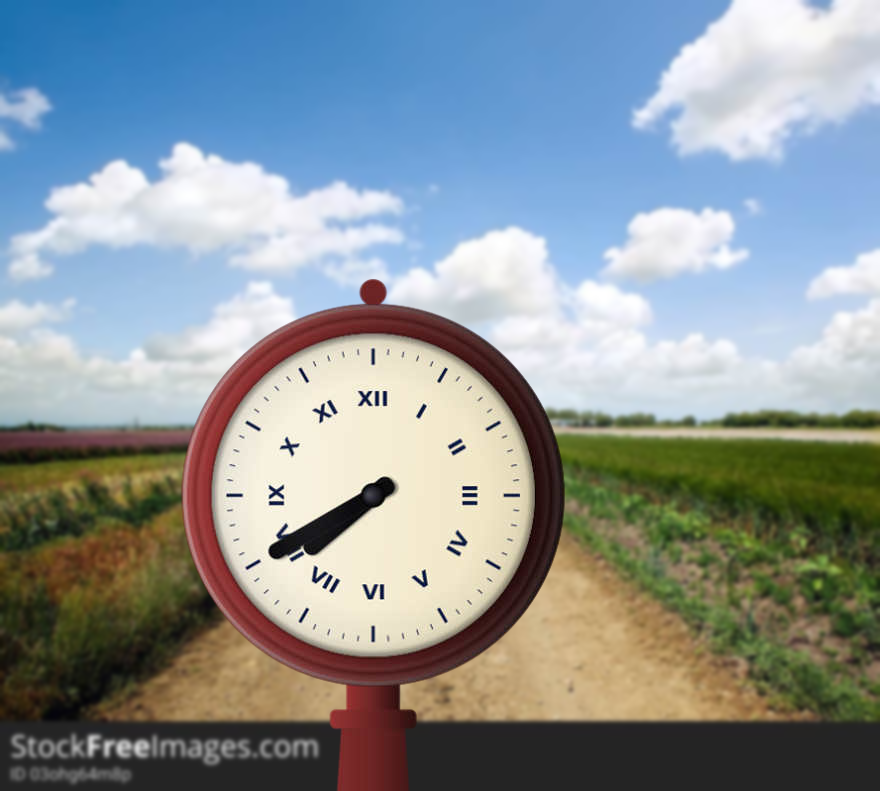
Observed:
7.40
